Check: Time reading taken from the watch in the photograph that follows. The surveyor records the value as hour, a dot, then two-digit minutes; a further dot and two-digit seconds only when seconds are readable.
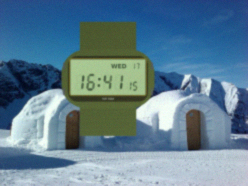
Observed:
16.41
